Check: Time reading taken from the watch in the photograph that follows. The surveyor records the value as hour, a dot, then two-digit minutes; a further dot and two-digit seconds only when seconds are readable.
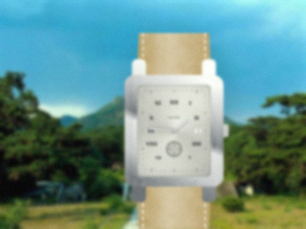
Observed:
1.46
